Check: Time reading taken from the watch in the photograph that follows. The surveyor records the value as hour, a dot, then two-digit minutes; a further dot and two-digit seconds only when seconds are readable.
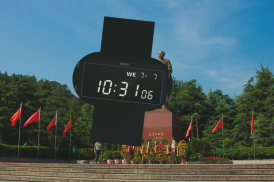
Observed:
10.31.06
